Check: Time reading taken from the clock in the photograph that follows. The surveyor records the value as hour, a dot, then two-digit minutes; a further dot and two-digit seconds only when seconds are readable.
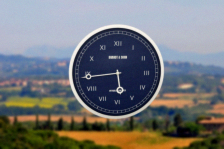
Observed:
5.44
